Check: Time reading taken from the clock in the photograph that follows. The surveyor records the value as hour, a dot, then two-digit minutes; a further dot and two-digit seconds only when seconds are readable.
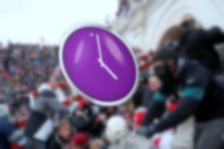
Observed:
5.02
